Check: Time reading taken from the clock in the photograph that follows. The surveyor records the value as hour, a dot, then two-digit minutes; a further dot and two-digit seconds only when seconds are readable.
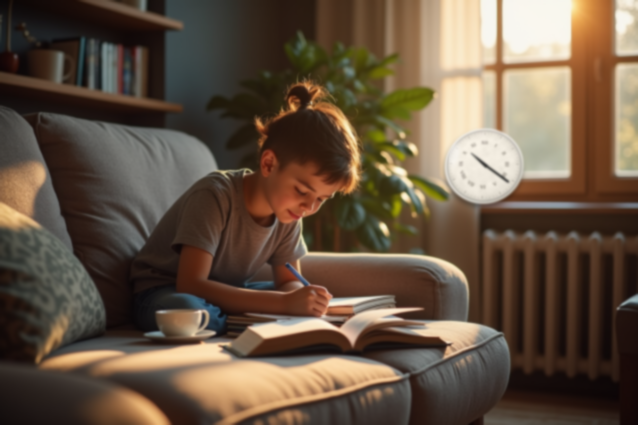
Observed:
10.21
